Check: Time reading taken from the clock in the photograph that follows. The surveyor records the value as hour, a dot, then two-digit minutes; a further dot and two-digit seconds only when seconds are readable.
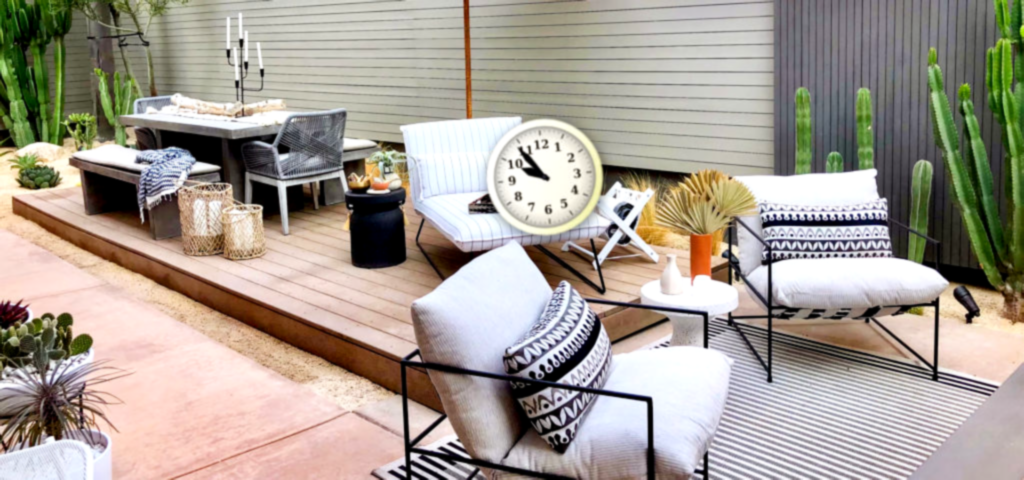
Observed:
9.54
